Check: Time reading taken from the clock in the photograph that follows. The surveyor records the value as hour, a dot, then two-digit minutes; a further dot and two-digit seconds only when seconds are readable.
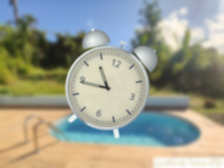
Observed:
10.44
